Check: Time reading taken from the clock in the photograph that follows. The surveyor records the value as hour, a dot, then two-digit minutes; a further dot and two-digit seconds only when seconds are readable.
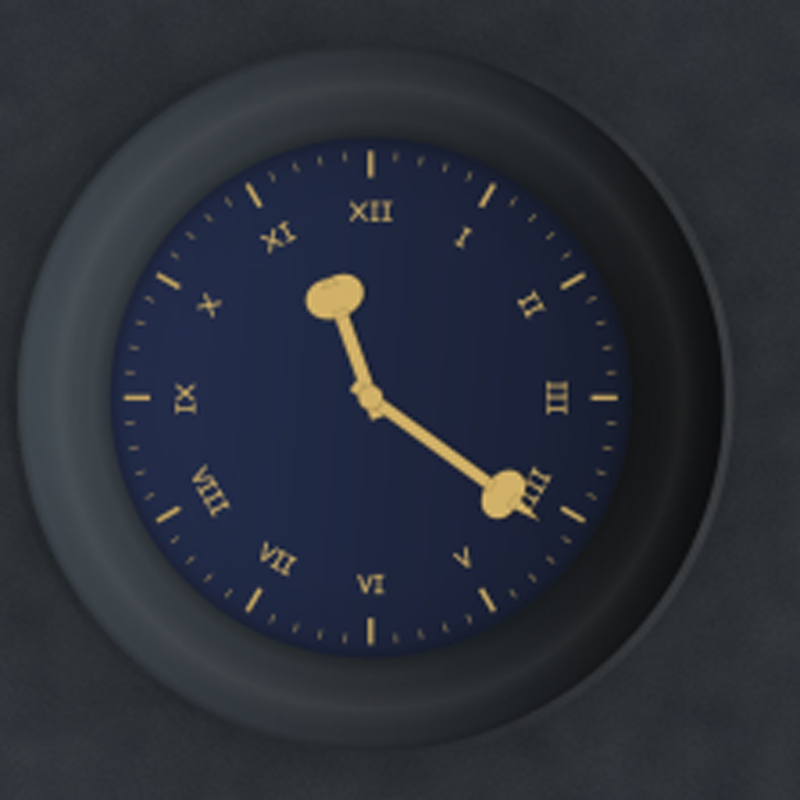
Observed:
11.21
